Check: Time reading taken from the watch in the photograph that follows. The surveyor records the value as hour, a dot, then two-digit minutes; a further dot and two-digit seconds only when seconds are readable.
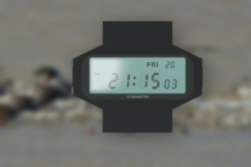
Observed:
21.15.03
